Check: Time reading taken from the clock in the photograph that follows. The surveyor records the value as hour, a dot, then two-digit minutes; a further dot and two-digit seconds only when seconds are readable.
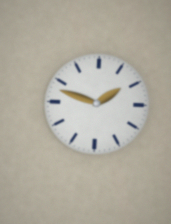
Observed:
1.48
